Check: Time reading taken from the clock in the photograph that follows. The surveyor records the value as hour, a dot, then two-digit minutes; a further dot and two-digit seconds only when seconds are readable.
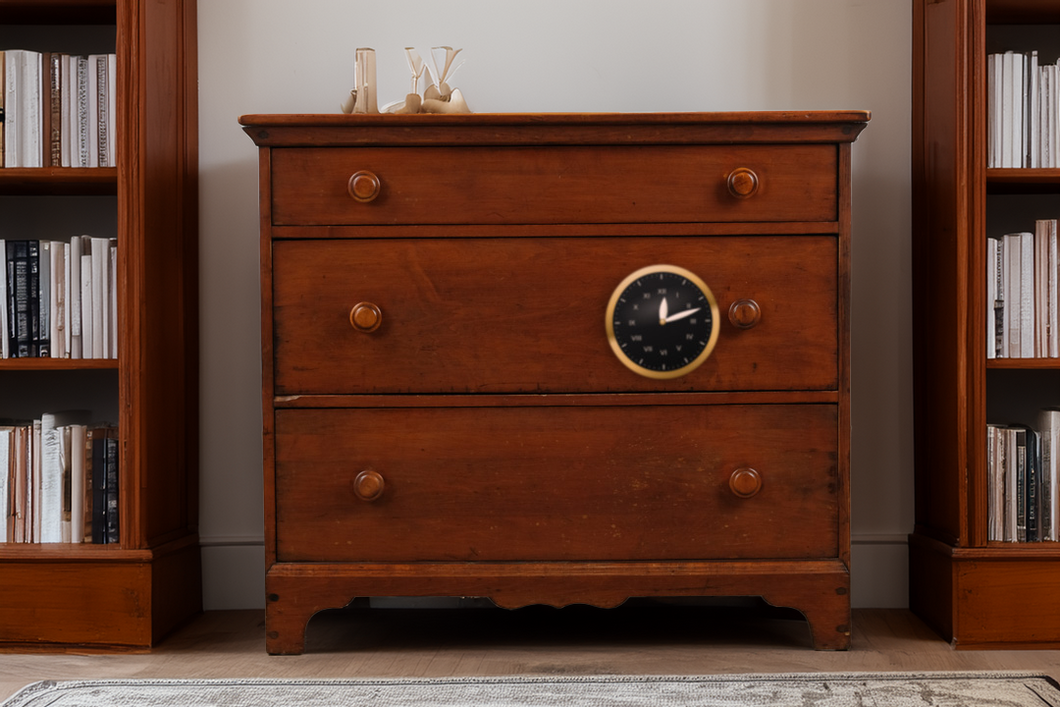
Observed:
12.12
